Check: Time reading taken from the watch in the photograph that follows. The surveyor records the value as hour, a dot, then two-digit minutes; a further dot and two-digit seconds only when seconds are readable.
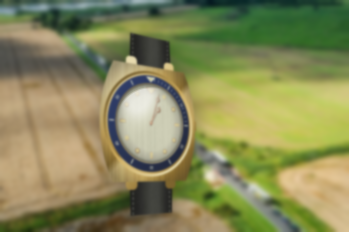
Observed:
1.03
